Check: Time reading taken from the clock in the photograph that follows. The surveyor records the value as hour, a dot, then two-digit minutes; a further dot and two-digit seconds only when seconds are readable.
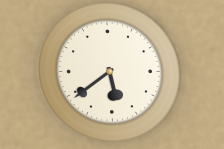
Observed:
5.39
